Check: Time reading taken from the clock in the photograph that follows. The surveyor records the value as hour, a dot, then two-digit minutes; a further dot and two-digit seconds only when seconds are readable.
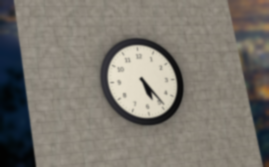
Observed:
5.24
